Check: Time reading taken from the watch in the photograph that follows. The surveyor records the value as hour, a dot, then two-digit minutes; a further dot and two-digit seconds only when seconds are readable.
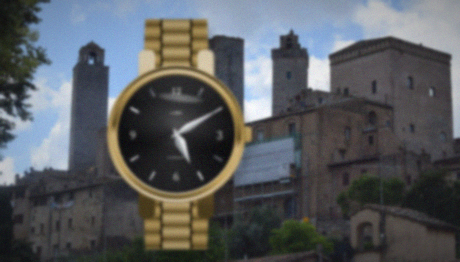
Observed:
5.10
